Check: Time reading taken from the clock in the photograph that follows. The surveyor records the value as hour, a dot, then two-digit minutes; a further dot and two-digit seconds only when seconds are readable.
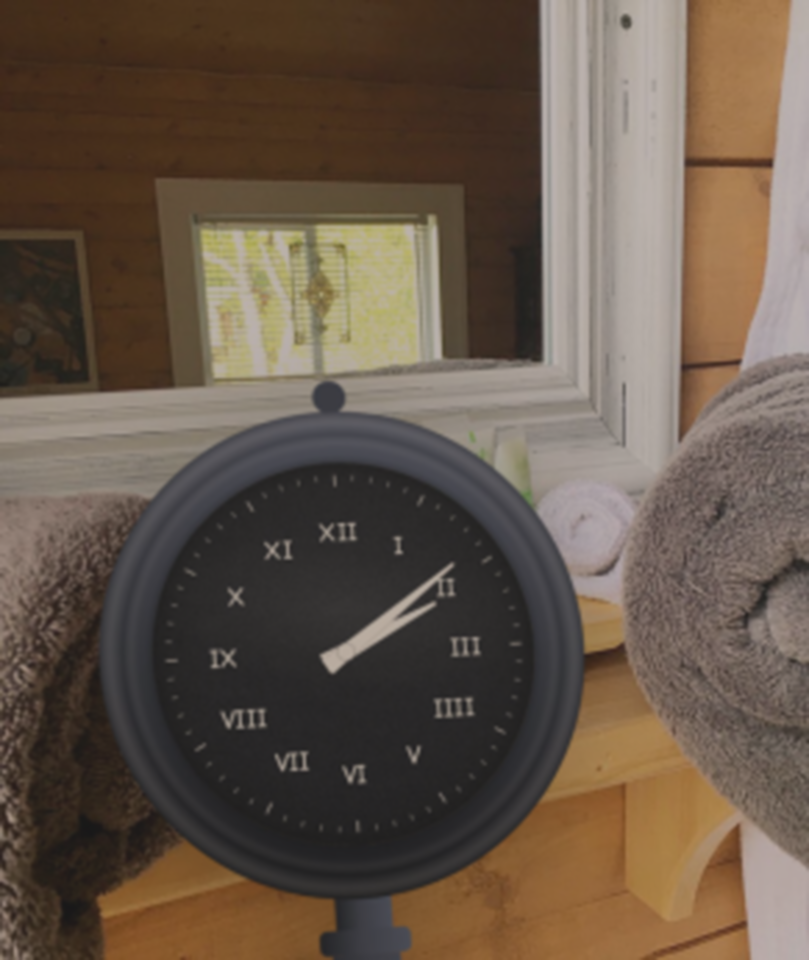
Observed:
2.09
